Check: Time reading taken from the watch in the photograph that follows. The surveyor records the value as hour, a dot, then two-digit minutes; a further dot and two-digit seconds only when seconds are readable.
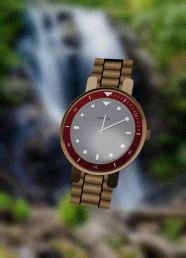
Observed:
12.10
